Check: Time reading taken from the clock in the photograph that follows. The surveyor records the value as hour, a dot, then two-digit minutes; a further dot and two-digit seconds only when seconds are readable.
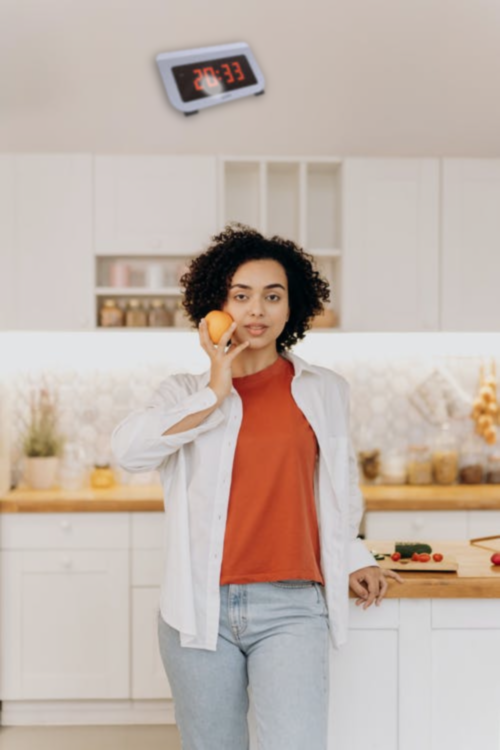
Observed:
20.33
